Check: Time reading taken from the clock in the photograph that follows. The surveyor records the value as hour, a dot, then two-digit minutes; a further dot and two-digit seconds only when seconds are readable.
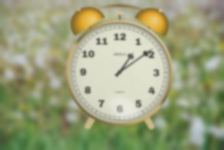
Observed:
1.09
